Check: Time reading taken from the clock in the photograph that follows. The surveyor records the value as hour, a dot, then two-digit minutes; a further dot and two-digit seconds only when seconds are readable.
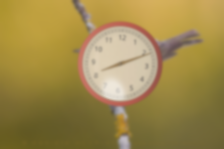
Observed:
8.11
